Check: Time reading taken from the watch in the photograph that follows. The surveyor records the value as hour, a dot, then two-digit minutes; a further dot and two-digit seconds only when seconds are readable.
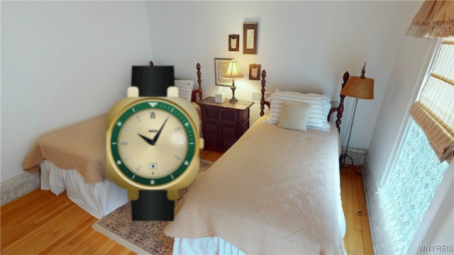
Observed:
10.05
